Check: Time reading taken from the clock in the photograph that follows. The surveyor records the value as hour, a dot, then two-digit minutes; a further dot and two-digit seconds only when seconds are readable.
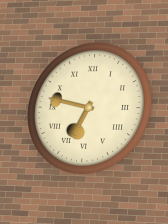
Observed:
6.47
